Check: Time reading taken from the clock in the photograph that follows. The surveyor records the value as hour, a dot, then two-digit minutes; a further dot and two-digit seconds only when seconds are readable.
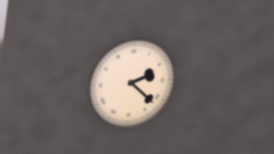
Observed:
2.22
